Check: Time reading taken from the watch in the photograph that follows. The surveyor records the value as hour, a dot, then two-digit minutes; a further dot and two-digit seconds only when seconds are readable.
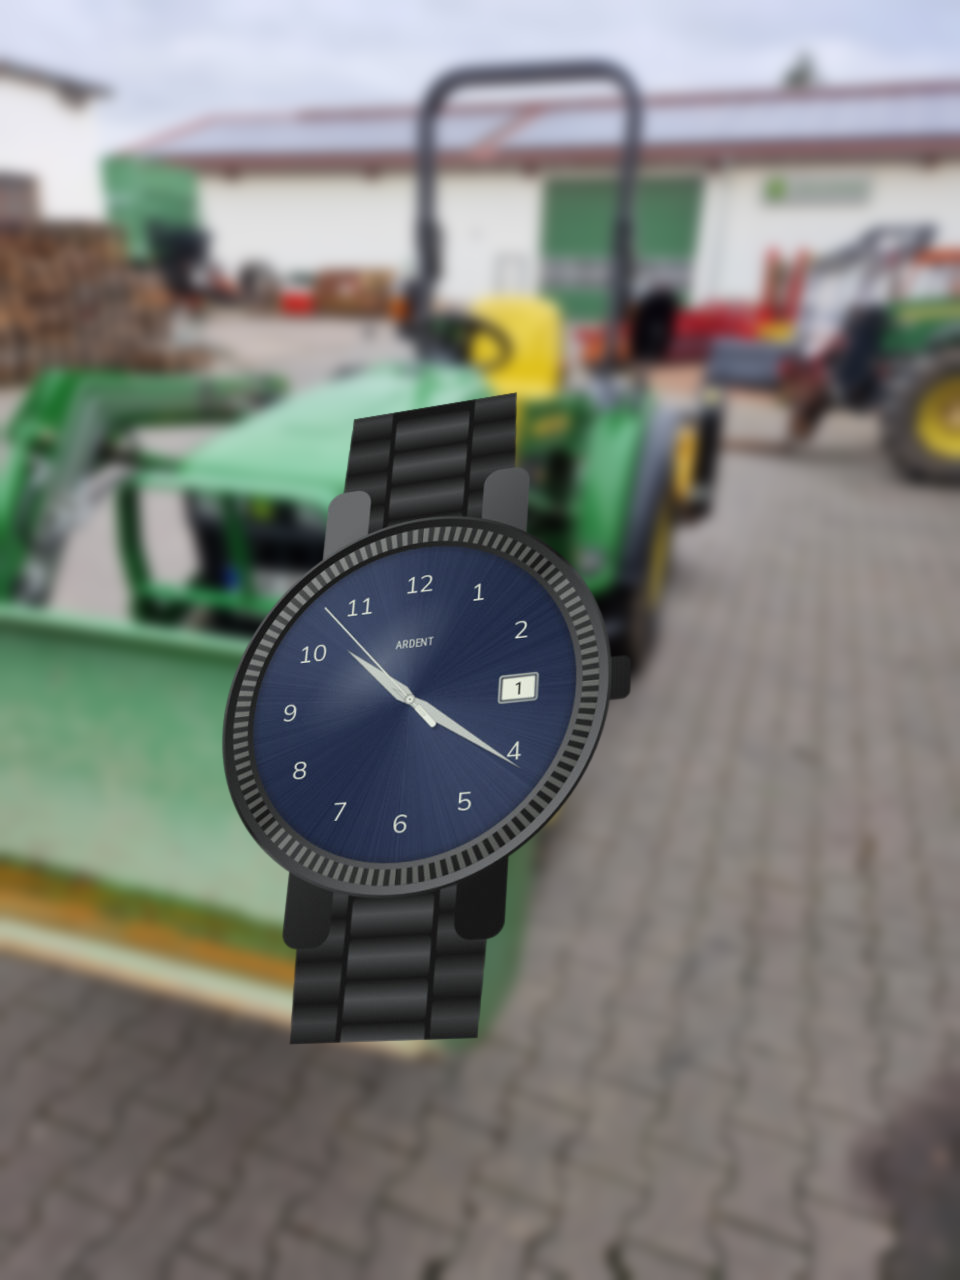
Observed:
10.20.53
